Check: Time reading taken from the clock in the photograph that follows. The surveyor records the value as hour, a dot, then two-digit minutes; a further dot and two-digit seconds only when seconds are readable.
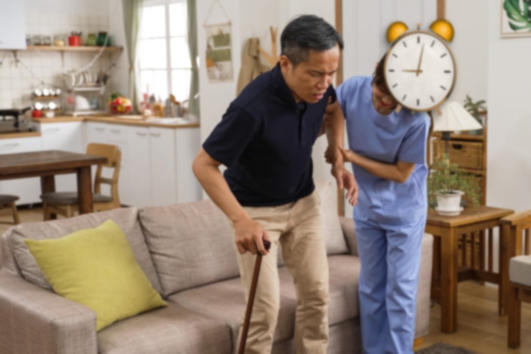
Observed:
9.02
